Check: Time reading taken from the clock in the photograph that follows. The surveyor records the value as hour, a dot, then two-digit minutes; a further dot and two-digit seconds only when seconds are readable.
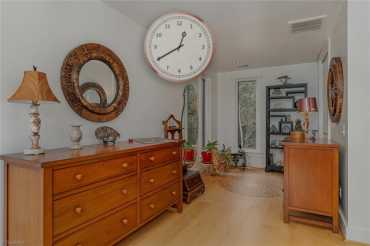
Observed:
12.40
